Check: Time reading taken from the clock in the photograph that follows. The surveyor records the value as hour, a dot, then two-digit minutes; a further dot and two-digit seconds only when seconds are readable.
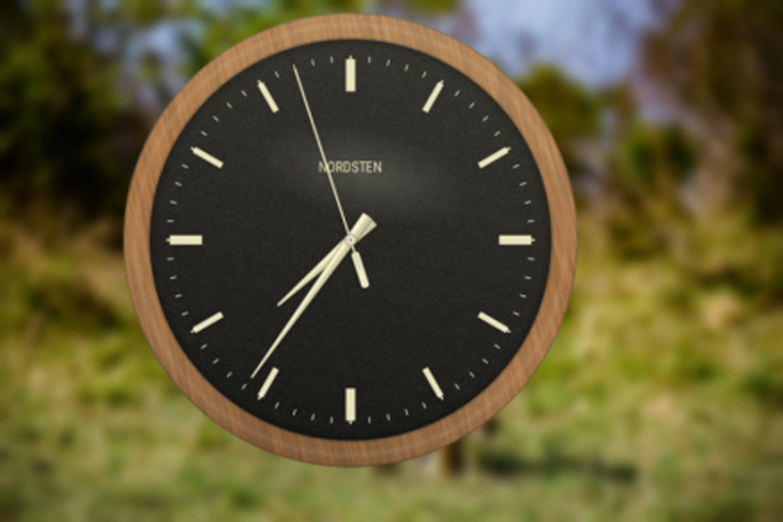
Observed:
7.35.57
